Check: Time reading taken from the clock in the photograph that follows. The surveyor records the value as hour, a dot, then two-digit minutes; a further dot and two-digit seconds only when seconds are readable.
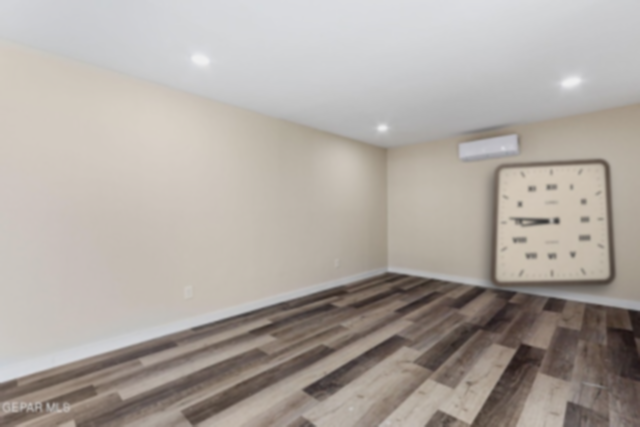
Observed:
8.46
